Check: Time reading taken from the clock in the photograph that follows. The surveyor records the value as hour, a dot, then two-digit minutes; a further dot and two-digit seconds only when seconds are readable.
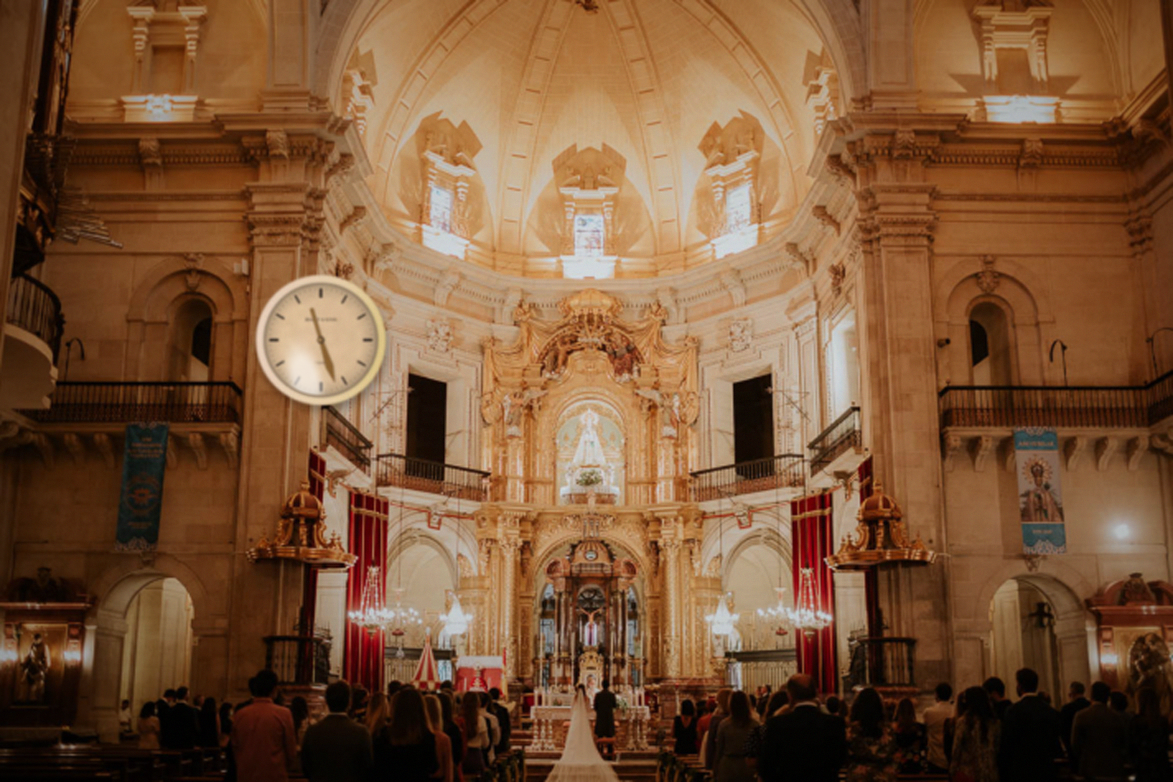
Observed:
11.27
